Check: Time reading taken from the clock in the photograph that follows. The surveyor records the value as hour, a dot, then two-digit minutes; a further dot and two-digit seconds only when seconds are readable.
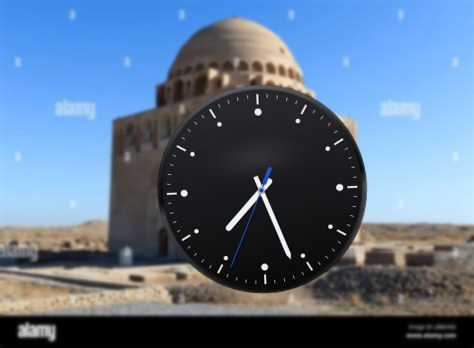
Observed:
7.26.34
